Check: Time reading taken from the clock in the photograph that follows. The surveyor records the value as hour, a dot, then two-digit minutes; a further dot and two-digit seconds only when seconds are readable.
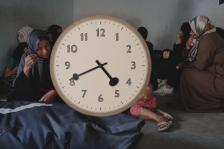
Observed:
4.41
